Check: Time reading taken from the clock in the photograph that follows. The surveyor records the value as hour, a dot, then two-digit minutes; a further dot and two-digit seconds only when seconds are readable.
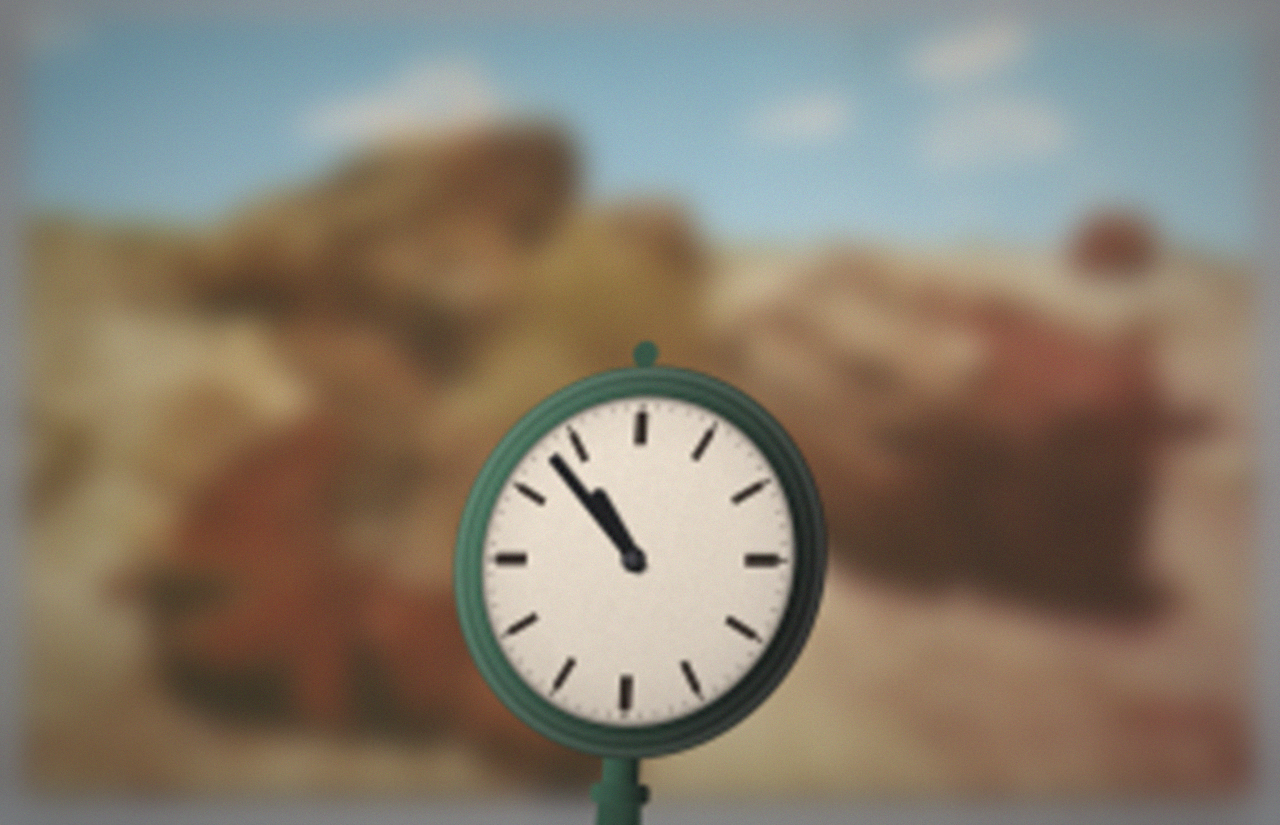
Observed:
10.53
